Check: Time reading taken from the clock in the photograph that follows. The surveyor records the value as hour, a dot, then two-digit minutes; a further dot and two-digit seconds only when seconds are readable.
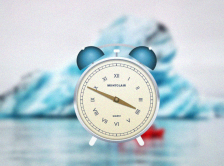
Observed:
3.49
